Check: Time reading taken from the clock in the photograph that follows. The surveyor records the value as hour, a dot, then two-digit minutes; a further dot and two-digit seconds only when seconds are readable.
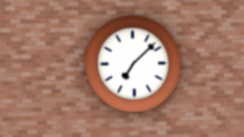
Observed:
7.08
